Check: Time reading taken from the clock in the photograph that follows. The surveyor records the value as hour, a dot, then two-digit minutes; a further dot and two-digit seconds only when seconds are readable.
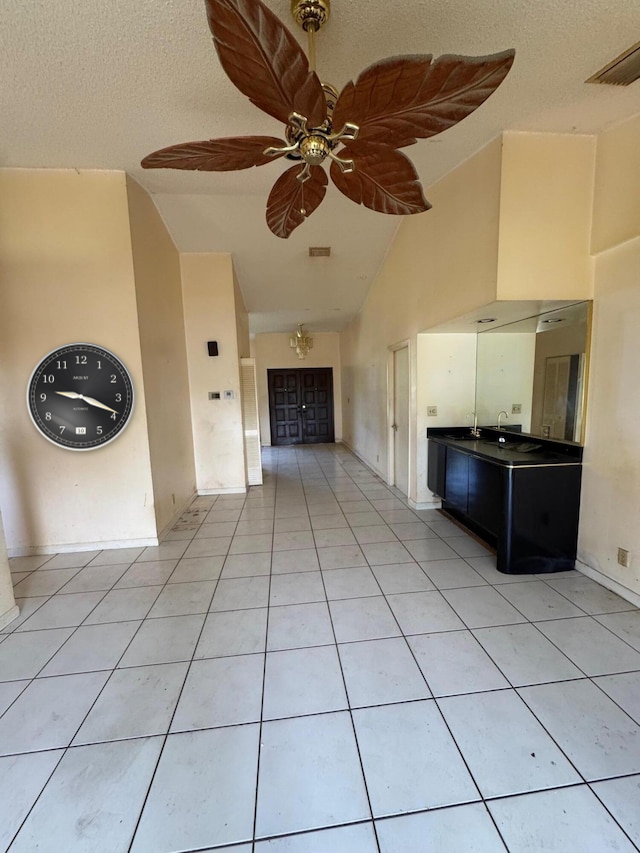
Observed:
9.19
